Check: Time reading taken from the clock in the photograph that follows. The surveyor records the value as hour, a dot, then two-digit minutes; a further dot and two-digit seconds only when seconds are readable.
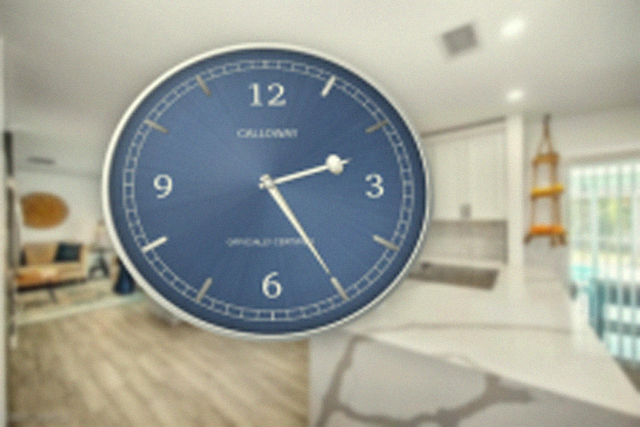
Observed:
2.25
